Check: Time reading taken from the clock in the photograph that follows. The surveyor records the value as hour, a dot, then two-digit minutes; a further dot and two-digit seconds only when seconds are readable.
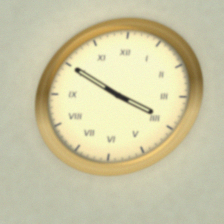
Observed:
3.50
